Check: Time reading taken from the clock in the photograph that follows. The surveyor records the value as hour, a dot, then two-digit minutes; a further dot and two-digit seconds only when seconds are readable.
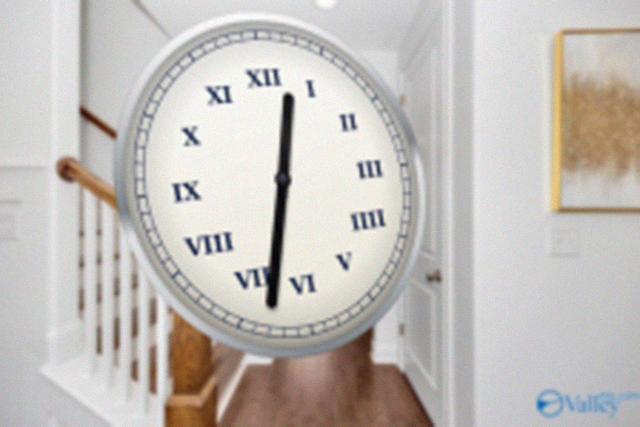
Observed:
12.33
